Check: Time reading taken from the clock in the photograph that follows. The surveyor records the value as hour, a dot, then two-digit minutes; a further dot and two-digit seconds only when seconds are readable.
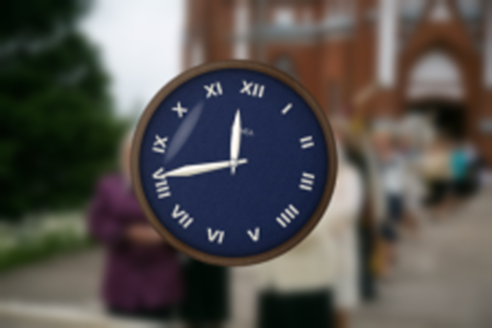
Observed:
11.41
